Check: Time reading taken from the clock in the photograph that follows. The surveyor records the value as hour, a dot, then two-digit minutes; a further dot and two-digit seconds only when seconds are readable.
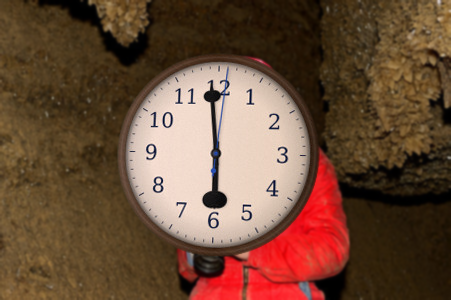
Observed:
5.59.01
